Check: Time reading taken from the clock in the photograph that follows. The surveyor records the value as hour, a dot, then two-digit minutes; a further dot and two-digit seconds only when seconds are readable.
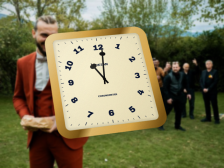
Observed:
11.01
